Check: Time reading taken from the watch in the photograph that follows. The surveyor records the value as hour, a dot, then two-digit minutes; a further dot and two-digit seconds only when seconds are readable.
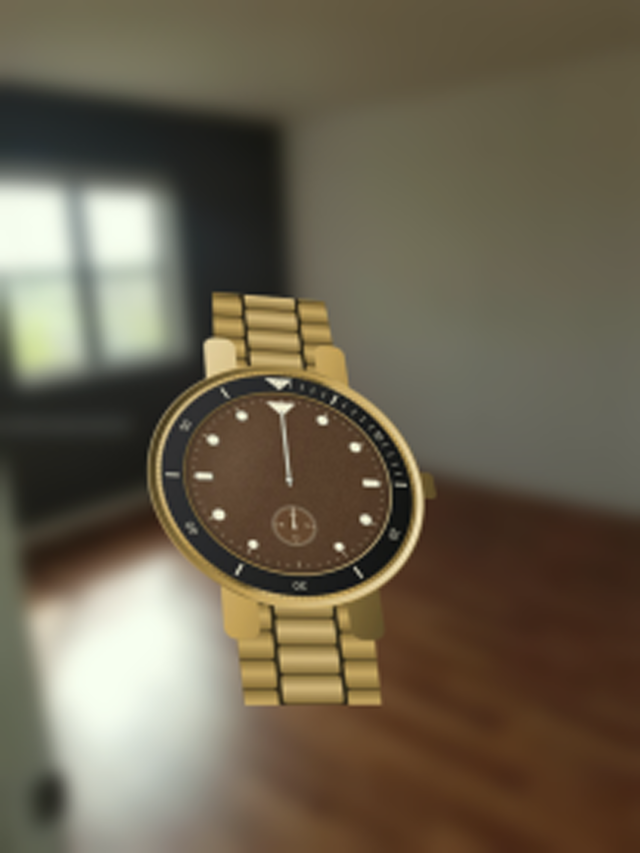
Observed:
12.00
